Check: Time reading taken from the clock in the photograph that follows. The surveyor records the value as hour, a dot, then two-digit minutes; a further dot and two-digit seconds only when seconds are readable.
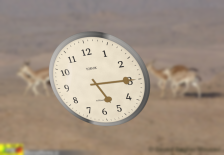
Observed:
5.15
